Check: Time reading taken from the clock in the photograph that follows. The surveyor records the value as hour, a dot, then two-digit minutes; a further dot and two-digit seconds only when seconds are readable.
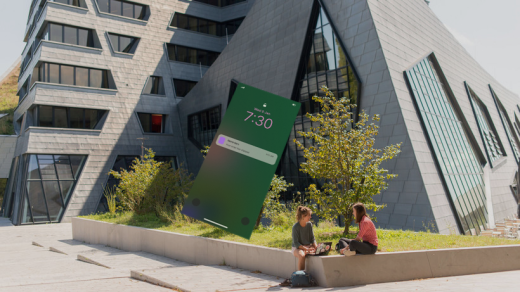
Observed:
7.30
